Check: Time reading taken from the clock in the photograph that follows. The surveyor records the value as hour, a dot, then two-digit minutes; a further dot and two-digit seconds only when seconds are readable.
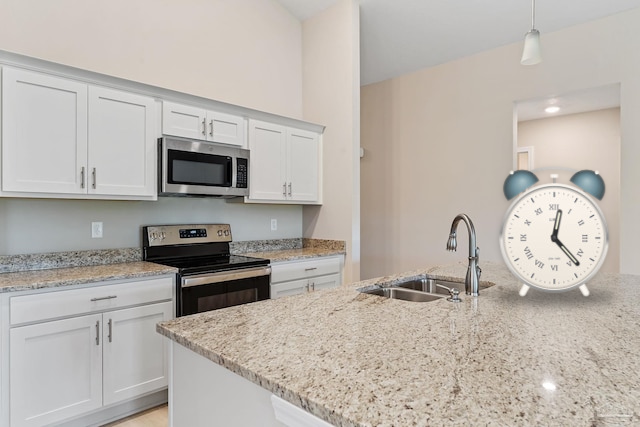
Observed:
12.23
